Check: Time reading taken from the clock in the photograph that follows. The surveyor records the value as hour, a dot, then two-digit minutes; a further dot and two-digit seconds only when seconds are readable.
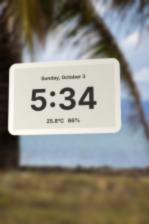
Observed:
5.34
